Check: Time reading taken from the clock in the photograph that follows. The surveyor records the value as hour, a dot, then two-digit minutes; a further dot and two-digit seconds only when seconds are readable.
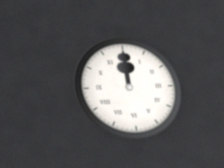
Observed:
12.00
